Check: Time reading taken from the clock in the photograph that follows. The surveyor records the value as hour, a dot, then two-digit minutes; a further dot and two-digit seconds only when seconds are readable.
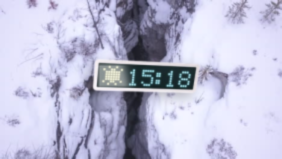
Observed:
15.18
